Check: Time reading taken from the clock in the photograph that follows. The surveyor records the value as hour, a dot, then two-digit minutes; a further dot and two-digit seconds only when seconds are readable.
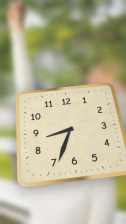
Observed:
8.34
